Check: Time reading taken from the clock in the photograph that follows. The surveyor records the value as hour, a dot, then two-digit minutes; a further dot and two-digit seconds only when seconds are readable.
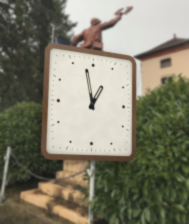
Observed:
12.58
